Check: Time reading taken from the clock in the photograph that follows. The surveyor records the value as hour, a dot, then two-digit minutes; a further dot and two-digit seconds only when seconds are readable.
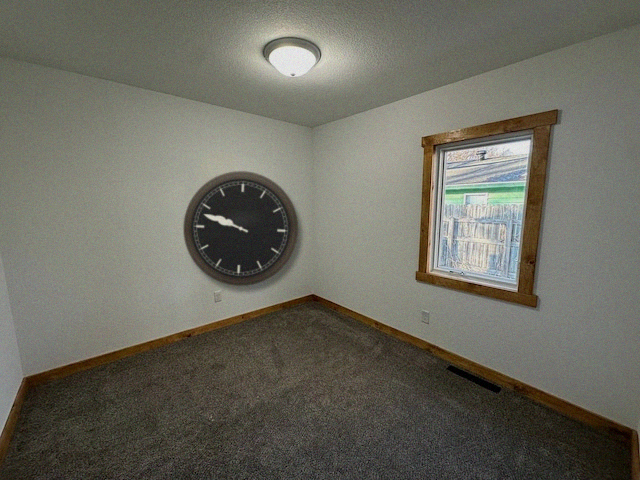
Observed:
9.48
